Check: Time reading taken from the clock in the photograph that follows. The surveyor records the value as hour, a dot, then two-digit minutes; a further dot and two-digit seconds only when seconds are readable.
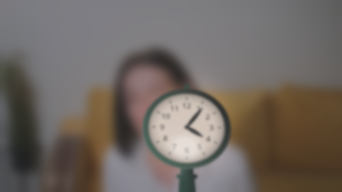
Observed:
4.06
